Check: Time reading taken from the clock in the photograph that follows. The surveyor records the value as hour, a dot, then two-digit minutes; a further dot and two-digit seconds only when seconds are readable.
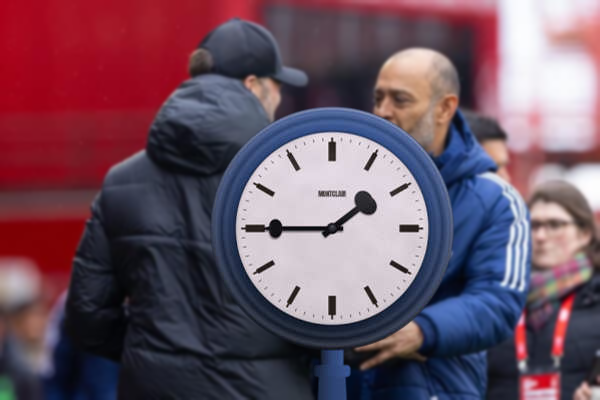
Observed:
1.45
